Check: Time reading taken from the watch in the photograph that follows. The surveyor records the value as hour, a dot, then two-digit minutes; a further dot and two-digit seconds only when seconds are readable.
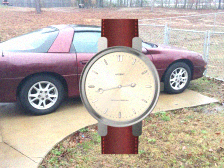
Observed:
2.43
